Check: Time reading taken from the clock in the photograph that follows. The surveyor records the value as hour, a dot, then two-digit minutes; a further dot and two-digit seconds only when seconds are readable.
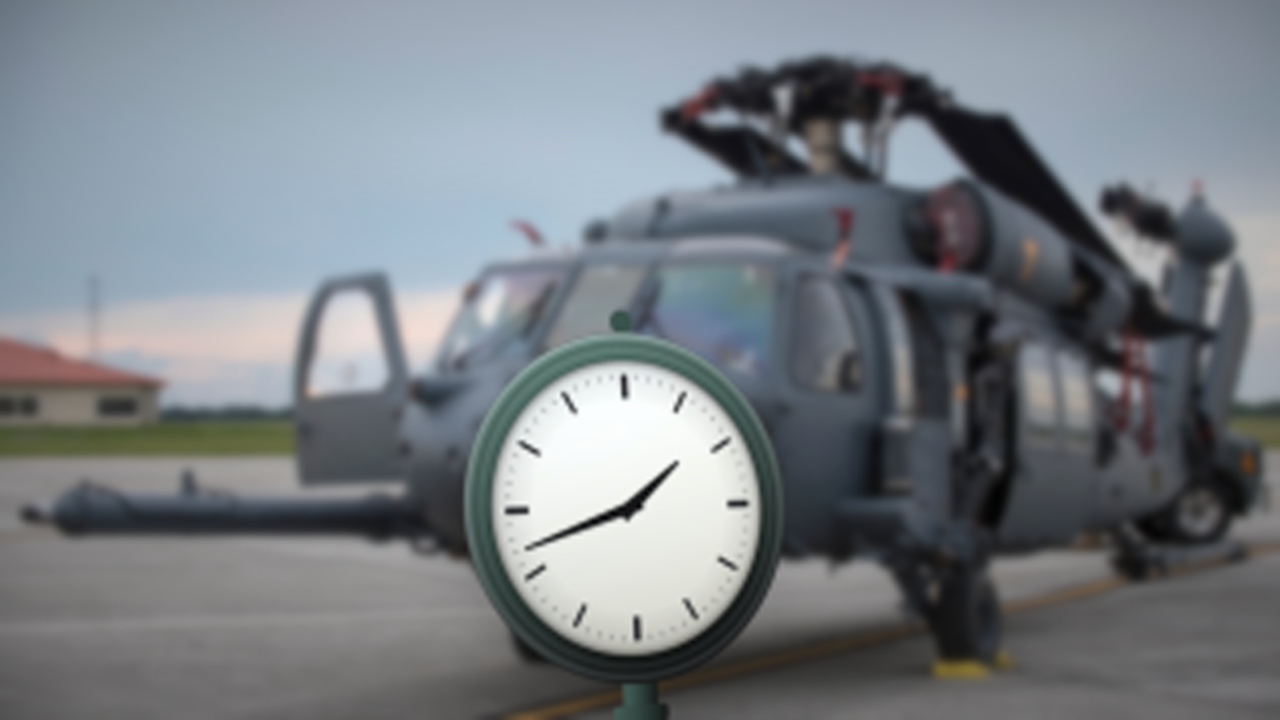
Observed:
1.42
